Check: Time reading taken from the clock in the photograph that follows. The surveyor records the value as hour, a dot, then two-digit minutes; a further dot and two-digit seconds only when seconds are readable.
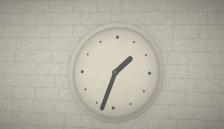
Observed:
1.33
